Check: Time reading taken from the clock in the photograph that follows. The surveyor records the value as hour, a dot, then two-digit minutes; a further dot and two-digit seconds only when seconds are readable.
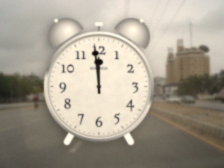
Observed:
11.59
